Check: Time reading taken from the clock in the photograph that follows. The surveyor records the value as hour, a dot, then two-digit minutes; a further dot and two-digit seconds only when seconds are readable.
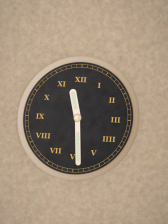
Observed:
11.29
